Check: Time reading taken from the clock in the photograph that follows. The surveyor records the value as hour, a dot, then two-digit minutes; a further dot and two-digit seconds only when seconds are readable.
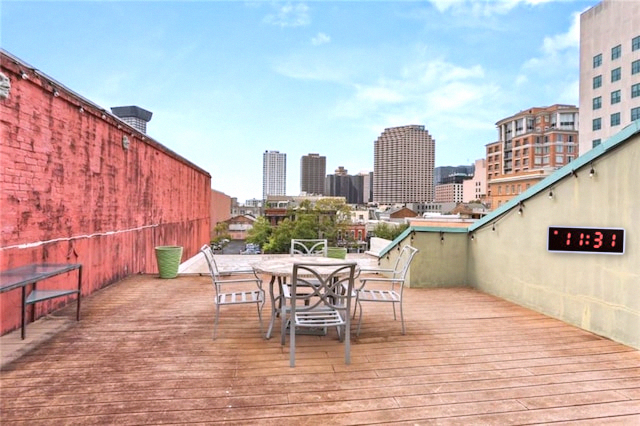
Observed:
11.31
